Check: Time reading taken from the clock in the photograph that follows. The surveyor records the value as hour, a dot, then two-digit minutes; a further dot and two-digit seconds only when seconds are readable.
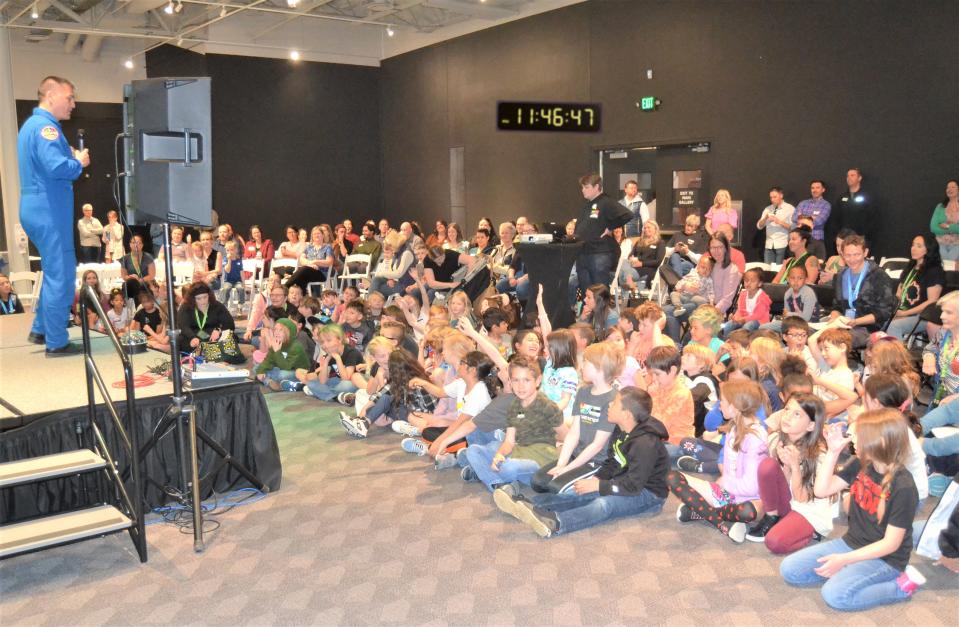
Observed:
11.46.47
